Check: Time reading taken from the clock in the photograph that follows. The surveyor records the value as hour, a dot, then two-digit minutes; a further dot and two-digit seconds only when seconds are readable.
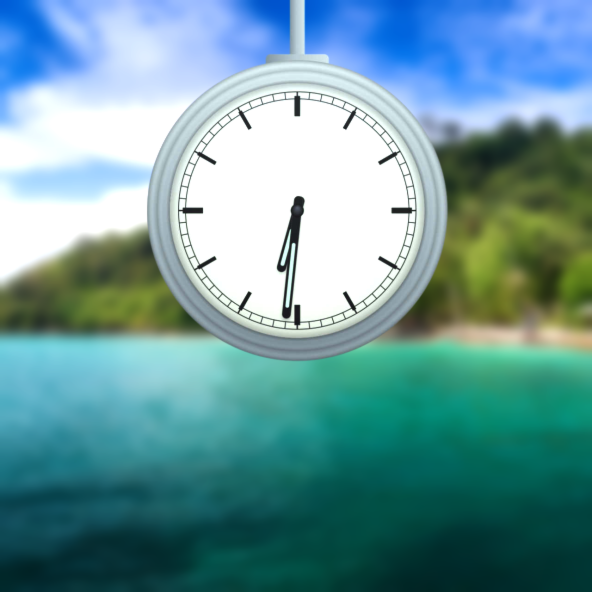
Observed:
6.31
